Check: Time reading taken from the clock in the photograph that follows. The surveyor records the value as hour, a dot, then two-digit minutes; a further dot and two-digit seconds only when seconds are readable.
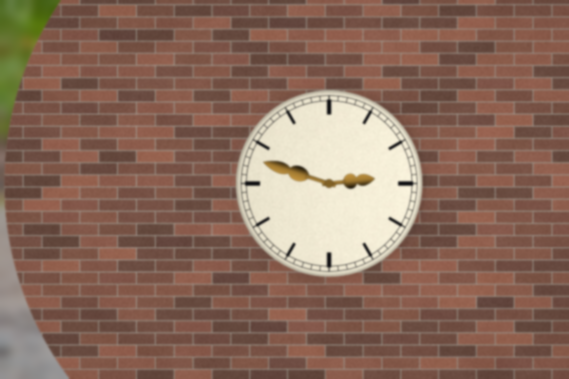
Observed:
2.48
